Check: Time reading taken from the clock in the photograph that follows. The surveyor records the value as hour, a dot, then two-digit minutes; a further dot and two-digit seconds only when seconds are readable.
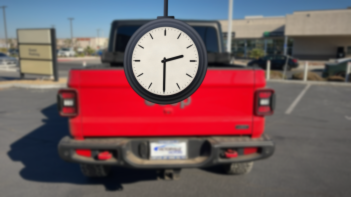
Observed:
2.30
